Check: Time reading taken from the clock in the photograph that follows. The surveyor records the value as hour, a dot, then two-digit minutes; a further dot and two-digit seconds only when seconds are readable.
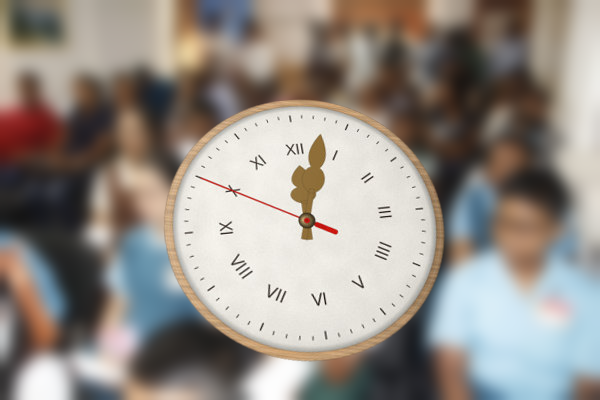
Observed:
12.02.50
